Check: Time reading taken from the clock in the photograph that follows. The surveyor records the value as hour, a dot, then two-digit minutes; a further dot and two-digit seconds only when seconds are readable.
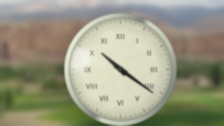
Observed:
10.21
